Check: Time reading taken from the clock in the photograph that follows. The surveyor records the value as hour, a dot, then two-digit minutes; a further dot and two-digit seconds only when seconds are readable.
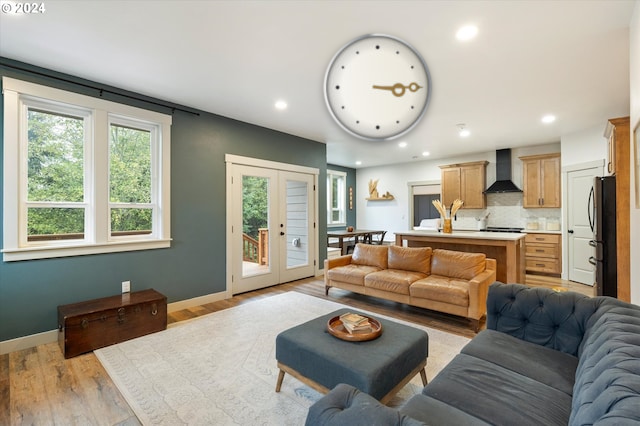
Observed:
3.15
